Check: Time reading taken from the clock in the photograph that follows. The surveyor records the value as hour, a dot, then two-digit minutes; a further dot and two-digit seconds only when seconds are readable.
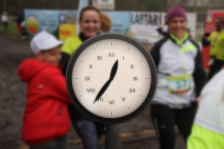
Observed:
12.36
